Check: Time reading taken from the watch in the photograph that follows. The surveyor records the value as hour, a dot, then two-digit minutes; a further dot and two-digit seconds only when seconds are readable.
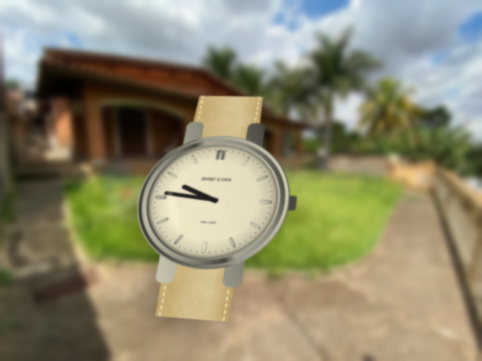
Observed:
9.46
